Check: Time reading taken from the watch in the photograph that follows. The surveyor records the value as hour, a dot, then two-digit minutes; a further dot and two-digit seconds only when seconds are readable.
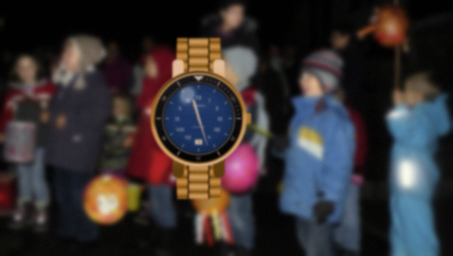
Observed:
11.27
